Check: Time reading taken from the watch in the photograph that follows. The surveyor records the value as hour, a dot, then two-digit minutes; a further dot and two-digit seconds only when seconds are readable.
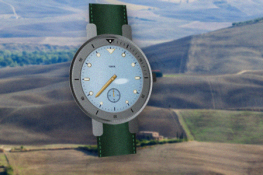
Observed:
7.38
